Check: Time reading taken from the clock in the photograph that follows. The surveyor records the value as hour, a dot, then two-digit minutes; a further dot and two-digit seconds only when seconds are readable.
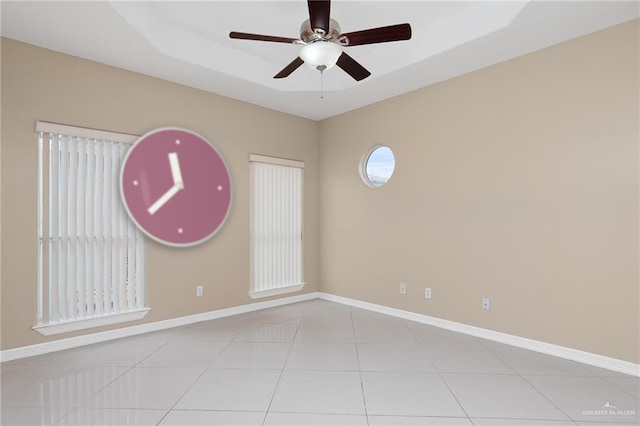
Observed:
11.38
